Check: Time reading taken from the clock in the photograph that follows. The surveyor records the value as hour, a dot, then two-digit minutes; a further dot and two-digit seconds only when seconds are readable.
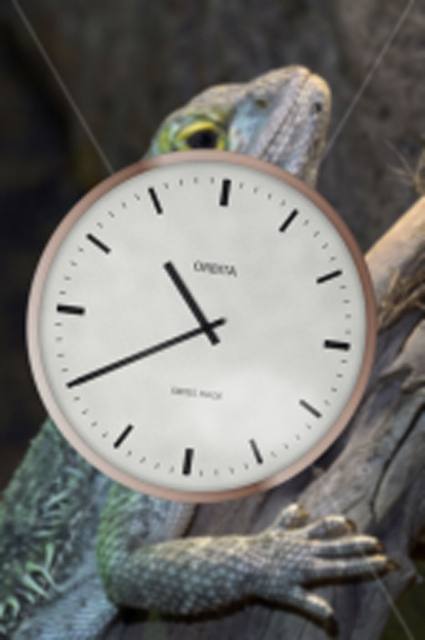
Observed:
10.40
